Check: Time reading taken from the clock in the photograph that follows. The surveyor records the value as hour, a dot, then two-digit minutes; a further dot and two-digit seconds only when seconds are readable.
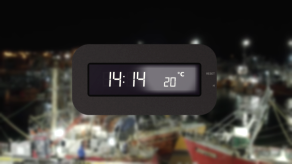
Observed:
14.14
